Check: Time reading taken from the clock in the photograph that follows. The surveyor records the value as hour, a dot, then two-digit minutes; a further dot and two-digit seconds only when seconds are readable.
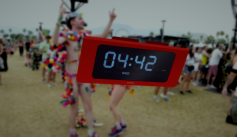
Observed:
4.42
